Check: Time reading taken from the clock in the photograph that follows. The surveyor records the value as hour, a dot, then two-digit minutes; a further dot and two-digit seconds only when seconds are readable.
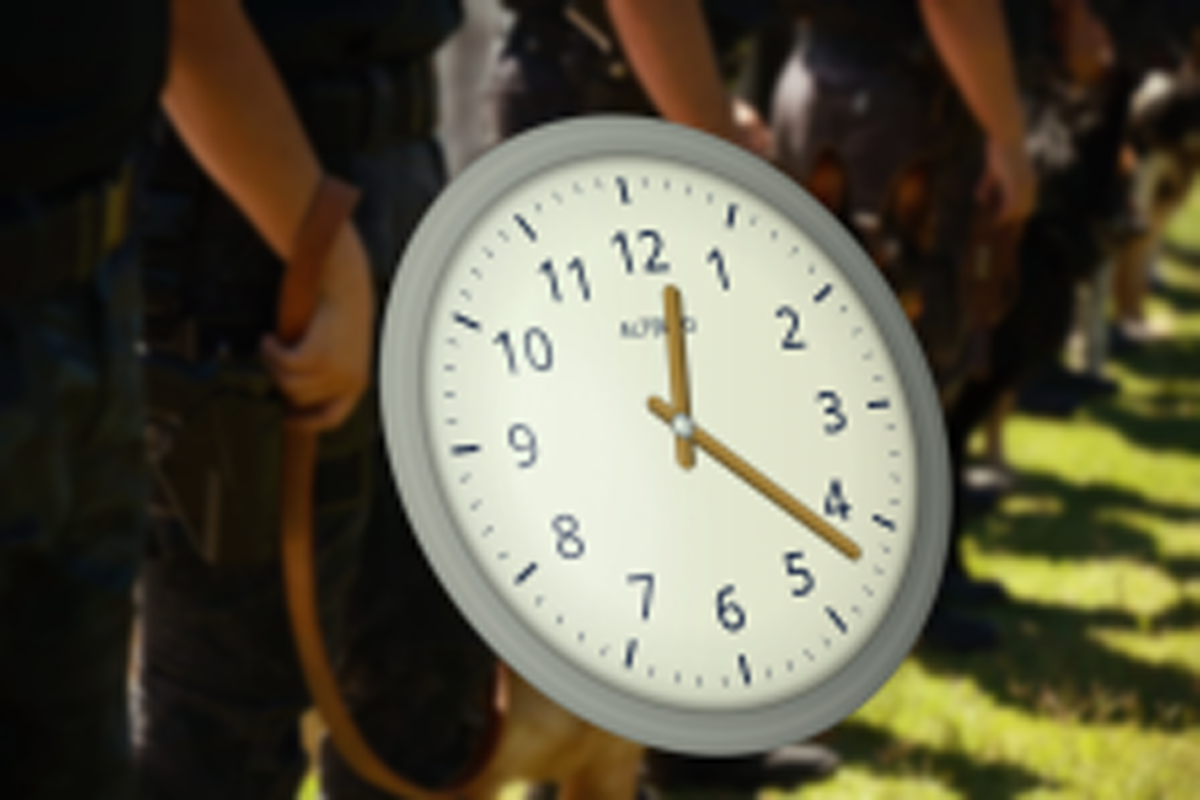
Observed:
12.22
